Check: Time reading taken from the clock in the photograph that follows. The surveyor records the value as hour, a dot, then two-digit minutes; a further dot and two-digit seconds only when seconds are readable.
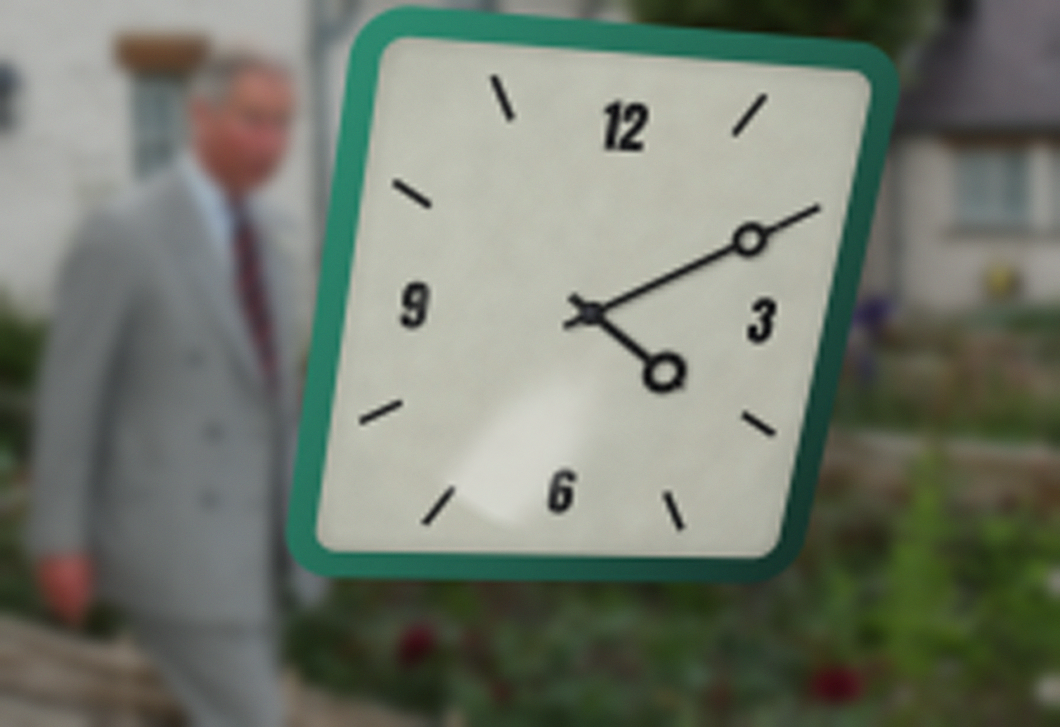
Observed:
4.10
